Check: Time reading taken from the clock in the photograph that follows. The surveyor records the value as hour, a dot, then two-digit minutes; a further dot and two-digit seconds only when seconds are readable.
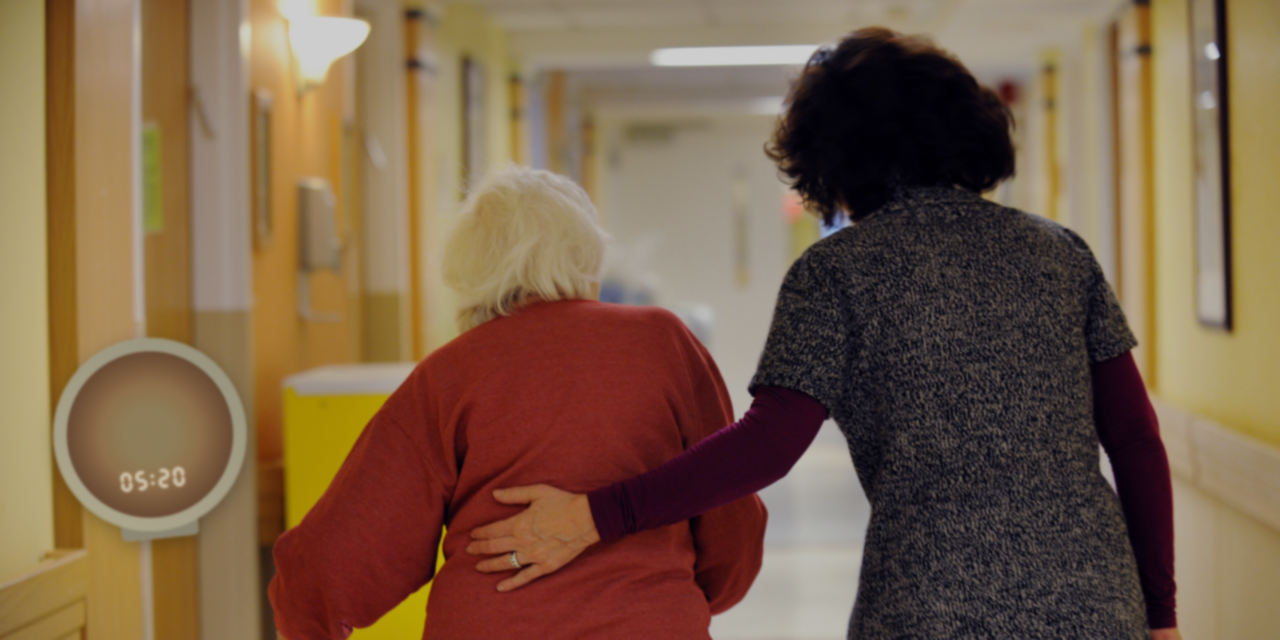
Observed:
5.20
